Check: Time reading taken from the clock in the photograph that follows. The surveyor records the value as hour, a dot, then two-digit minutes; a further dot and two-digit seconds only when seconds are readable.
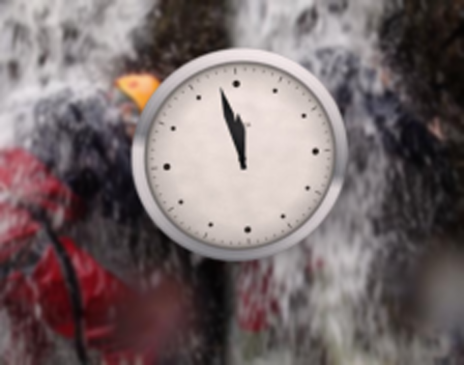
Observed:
11.58
